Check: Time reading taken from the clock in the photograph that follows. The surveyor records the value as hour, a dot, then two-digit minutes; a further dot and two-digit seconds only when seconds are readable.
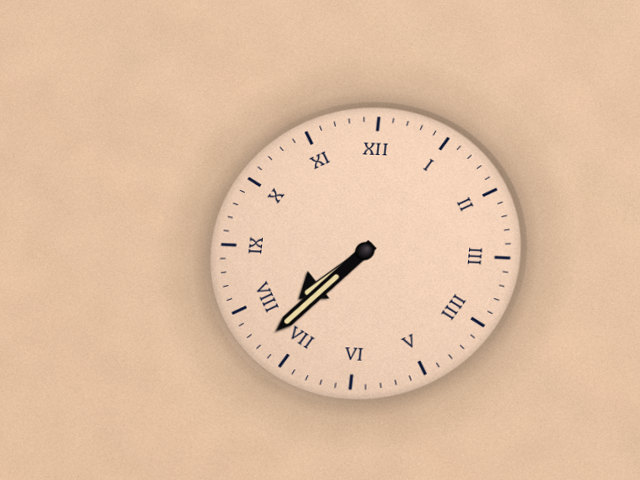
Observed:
7.37
